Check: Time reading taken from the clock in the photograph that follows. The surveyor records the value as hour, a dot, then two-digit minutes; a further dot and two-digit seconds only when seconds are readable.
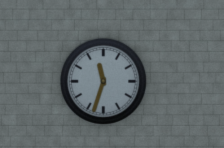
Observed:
11.33
